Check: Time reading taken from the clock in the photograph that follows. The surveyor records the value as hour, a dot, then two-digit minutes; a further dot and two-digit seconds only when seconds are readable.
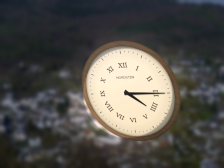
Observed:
4.15
